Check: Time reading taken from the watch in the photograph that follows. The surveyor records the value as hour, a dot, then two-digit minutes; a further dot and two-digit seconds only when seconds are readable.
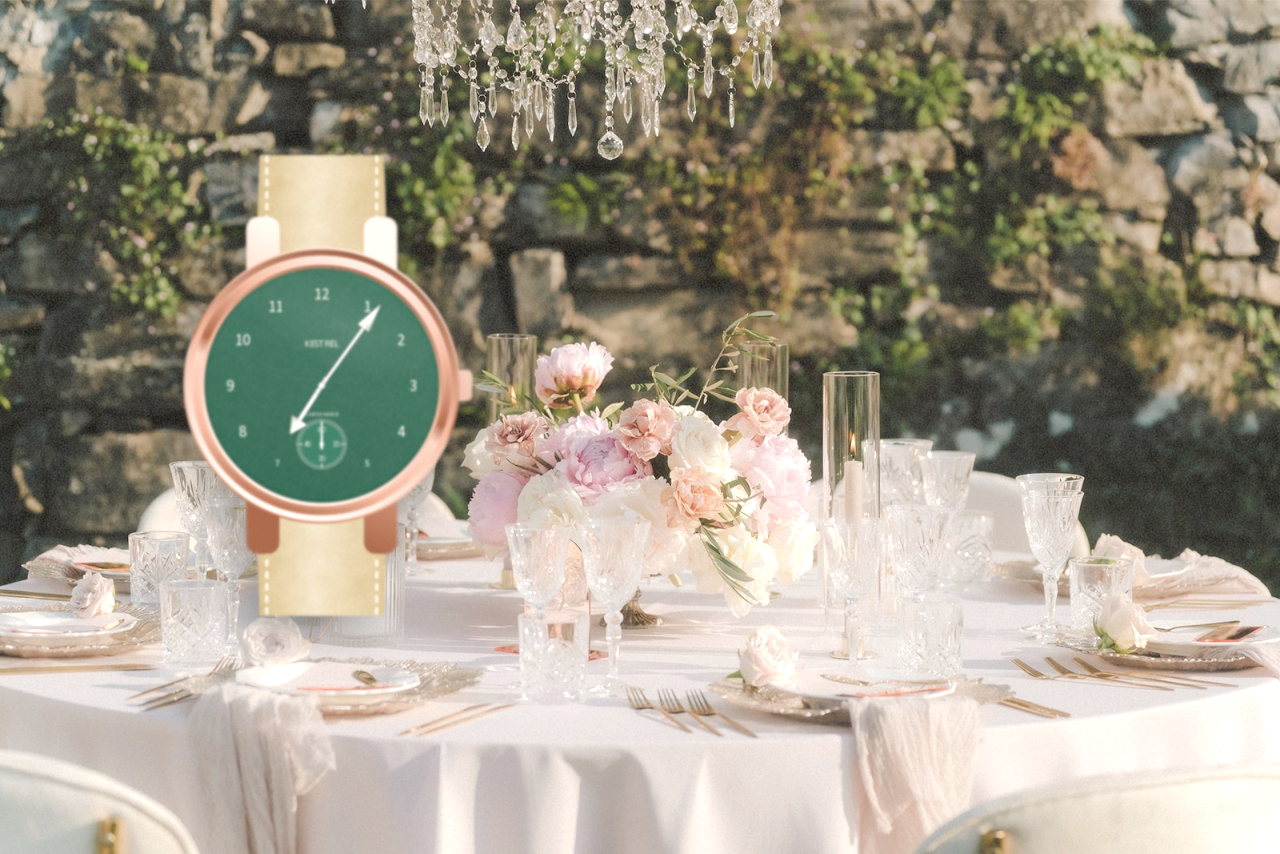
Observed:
7.06
